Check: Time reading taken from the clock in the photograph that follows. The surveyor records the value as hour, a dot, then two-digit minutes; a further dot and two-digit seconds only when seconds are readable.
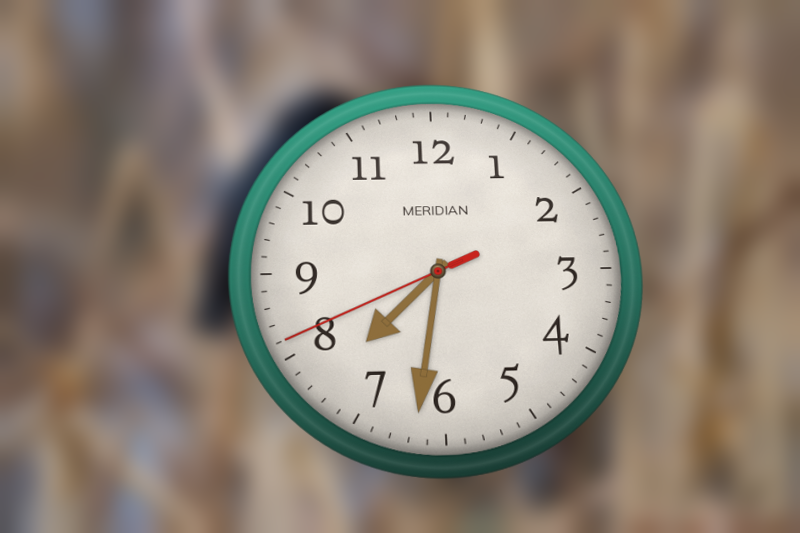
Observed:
7.31.41
